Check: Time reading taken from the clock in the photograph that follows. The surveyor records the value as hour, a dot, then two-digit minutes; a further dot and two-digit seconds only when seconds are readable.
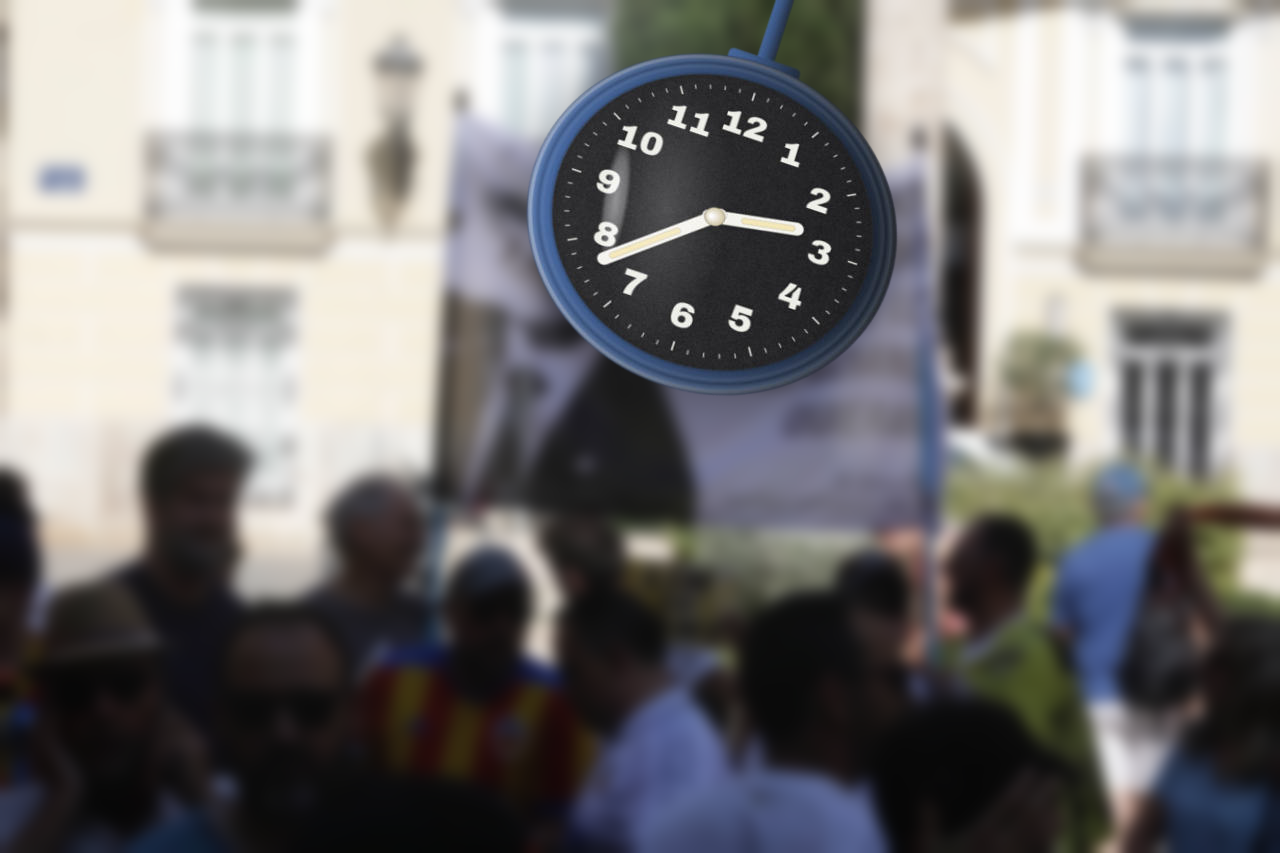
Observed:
2.38
